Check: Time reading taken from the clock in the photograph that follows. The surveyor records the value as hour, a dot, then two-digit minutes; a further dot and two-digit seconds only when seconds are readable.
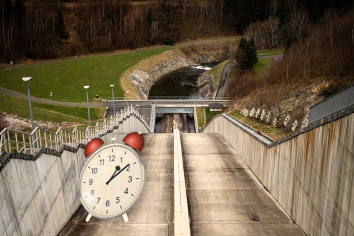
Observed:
1.09
